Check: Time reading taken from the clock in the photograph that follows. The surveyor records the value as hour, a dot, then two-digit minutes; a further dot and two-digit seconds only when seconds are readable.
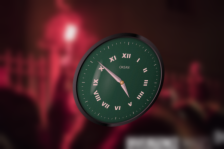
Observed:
4.51
